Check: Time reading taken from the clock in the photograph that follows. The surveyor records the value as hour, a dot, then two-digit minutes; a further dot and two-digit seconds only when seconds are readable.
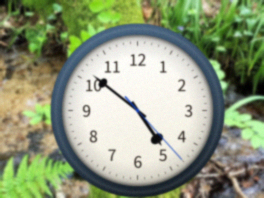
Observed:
4.51.23
